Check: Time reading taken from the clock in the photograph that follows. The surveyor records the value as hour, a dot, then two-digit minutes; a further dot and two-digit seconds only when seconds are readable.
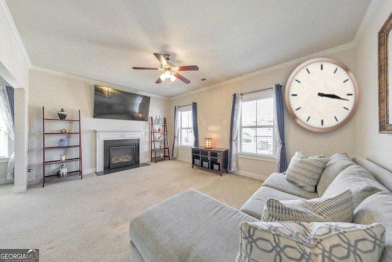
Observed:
3.17
